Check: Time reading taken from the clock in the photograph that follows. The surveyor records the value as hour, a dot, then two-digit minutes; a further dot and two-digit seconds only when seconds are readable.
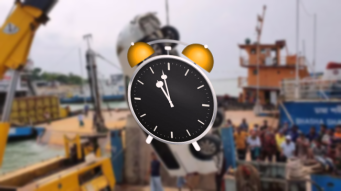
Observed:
10.58
